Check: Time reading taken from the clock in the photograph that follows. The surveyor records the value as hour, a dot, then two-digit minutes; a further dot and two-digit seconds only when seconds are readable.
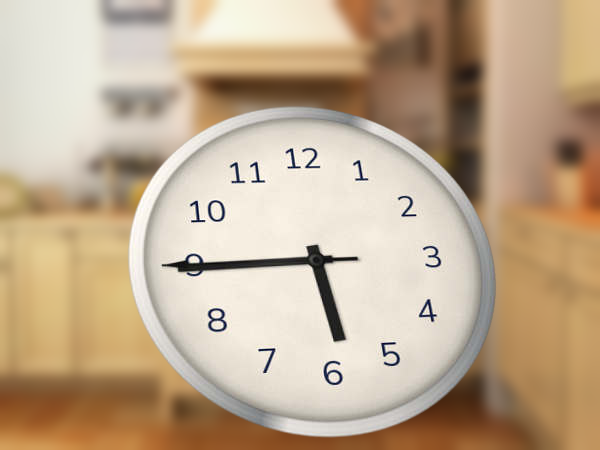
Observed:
5.44.45
